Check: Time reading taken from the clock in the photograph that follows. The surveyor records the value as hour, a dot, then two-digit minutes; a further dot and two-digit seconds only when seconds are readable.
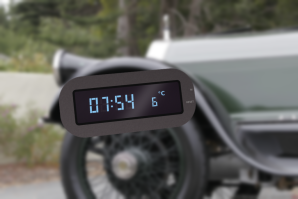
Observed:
7.54
